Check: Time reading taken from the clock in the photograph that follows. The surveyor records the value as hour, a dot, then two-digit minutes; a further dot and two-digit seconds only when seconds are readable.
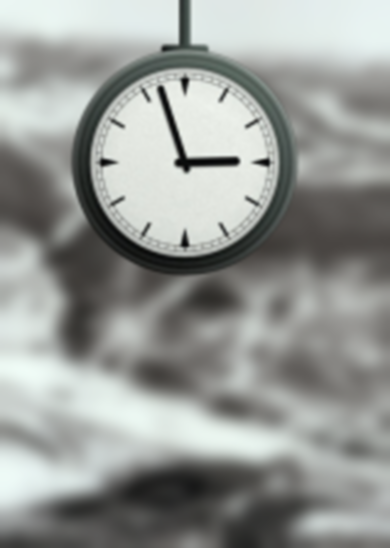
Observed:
2.57
